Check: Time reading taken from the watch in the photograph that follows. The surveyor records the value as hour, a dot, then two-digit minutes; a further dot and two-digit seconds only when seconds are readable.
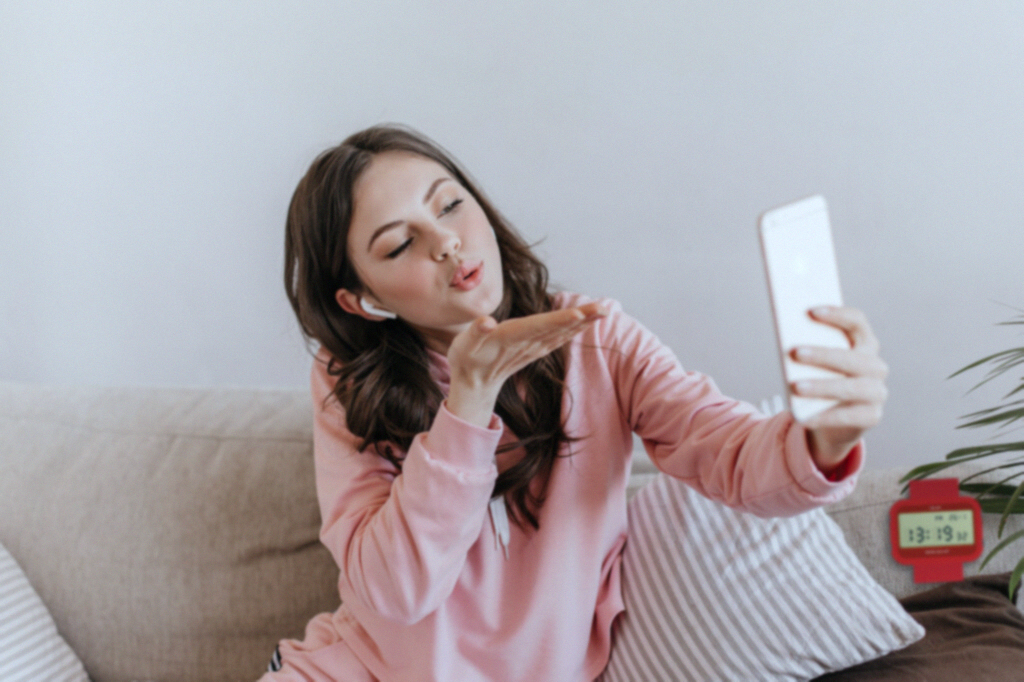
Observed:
13.19
